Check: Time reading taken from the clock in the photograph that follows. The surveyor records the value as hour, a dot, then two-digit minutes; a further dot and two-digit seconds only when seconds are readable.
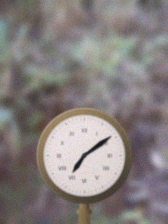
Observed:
7.09
